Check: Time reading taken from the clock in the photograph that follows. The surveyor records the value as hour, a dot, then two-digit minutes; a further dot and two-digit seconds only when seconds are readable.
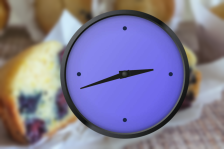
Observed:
2.42
